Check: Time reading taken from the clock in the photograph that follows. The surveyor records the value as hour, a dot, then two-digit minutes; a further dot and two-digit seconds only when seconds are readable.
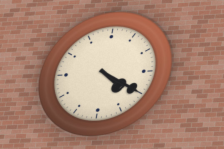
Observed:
4.20
